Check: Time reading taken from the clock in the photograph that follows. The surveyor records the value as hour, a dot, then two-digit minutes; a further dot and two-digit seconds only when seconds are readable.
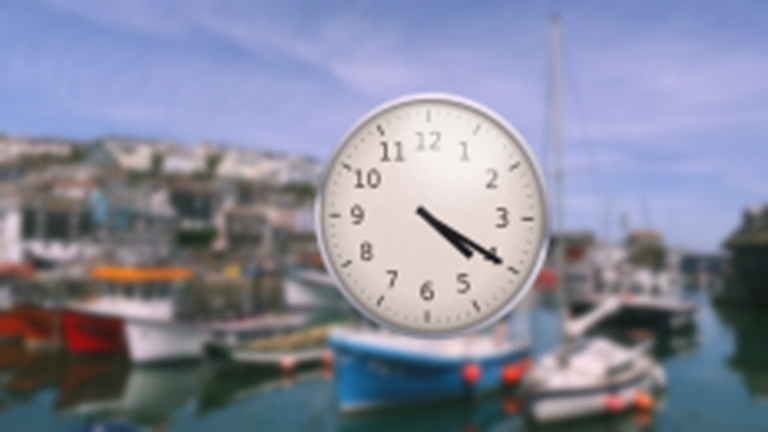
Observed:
4.20
